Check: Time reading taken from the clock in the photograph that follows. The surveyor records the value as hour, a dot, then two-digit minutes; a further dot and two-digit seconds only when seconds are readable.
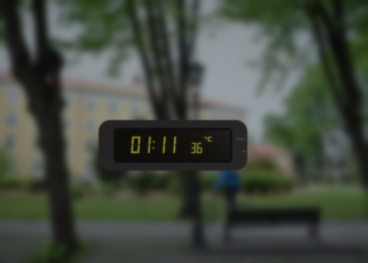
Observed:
1.11
